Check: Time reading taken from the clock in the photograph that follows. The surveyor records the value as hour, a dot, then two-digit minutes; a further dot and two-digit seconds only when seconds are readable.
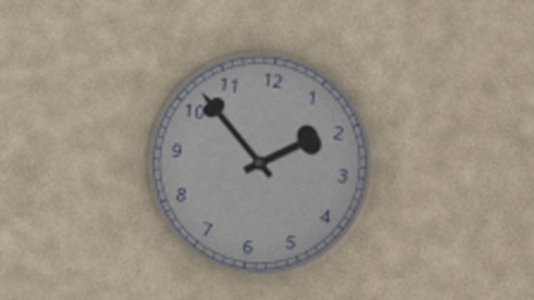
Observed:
1.52
